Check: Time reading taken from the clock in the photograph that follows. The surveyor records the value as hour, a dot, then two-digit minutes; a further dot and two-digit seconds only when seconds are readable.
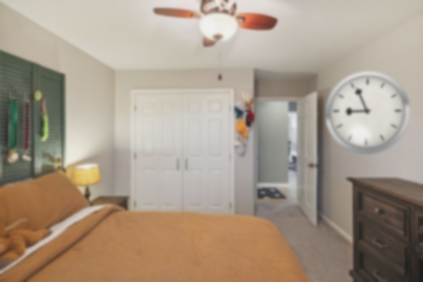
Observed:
8.56
